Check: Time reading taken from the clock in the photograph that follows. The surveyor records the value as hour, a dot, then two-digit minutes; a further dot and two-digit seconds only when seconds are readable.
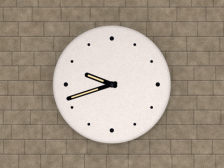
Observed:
9.42
